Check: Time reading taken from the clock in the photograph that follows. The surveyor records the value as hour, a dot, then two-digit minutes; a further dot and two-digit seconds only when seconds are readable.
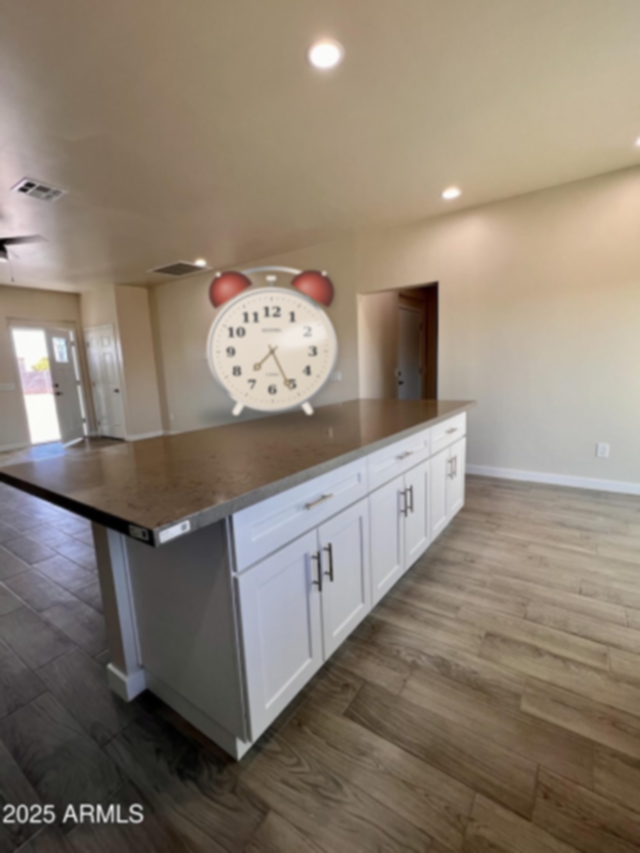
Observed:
7.26
